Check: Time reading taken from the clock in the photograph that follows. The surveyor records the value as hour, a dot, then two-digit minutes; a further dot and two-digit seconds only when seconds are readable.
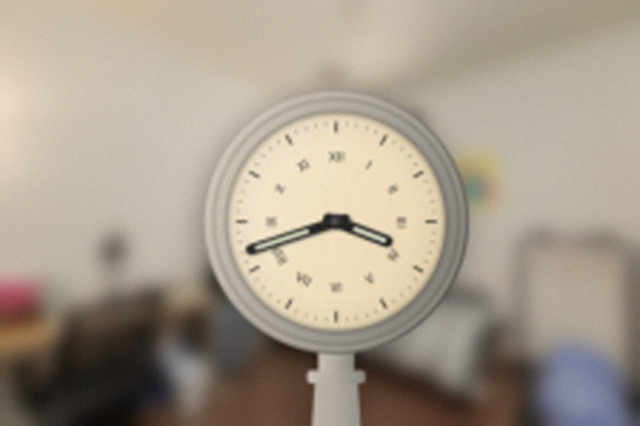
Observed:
3.42
